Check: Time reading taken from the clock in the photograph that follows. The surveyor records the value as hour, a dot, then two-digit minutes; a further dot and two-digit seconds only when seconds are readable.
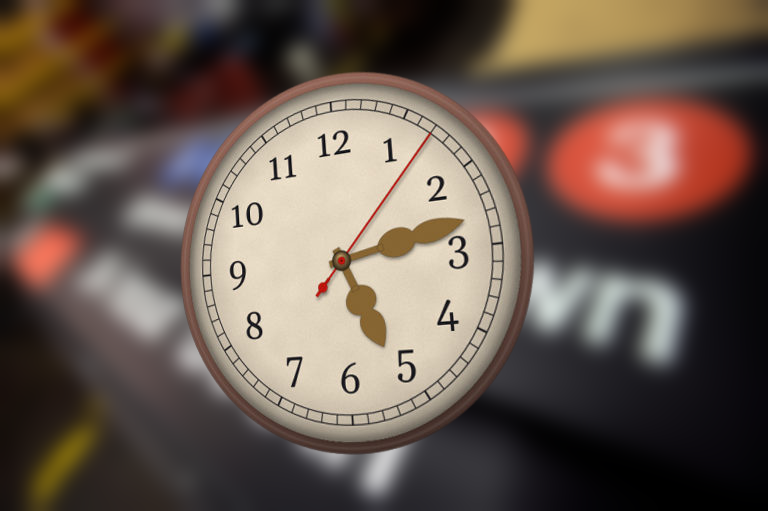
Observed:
5.13.07
